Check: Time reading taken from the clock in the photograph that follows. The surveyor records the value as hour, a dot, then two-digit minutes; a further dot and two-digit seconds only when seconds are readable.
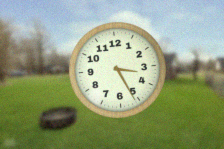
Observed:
3.26
